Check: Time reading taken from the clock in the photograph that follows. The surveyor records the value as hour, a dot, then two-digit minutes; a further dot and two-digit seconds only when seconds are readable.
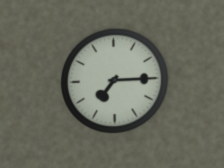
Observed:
7.15
